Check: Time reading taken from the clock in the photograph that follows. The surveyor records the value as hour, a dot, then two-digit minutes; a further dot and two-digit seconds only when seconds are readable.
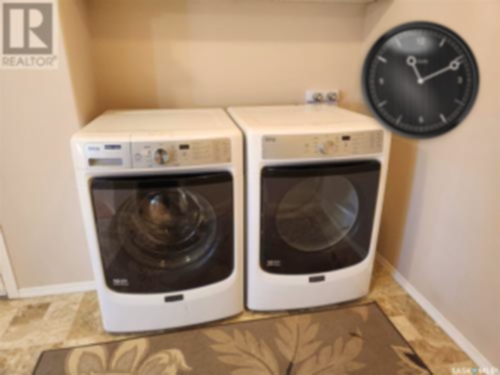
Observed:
11.11
